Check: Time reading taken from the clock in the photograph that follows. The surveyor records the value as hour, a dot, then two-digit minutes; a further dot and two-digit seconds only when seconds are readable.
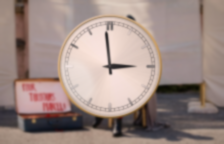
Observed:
2.59
